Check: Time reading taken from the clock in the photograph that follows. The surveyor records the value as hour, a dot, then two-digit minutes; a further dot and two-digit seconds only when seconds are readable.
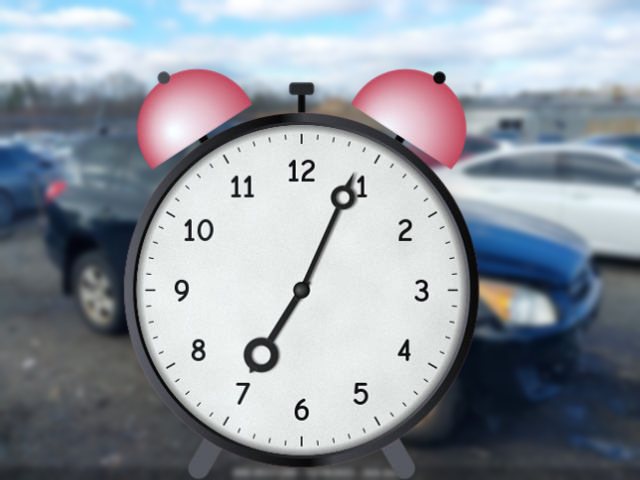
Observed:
7.04
